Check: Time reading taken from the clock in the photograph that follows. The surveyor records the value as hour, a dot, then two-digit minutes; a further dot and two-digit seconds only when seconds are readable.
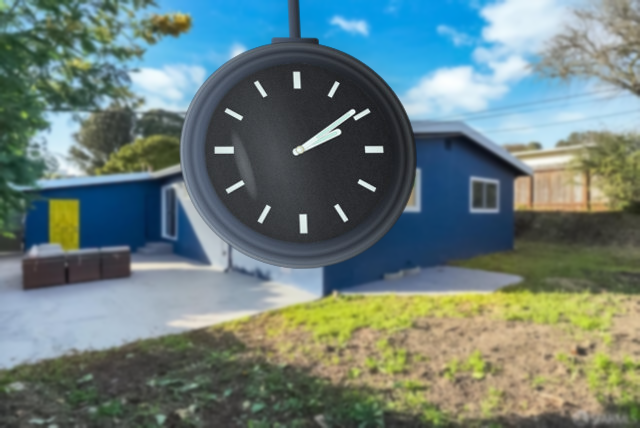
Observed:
2.09
